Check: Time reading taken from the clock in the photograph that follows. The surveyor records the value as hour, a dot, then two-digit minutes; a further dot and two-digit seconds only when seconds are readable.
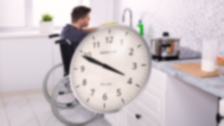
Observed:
3.49
